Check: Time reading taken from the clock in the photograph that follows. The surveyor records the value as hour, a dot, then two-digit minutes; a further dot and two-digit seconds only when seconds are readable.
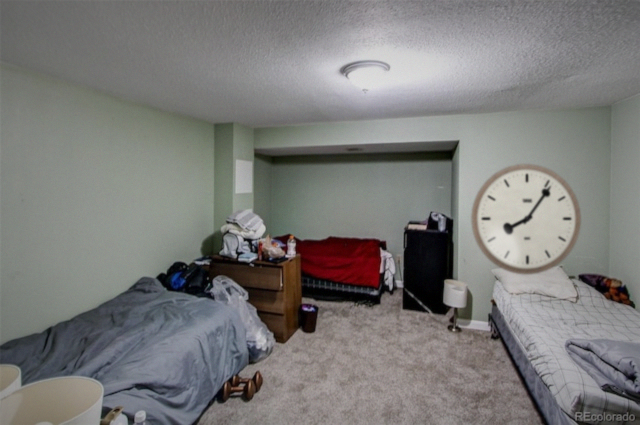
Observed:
8.06
